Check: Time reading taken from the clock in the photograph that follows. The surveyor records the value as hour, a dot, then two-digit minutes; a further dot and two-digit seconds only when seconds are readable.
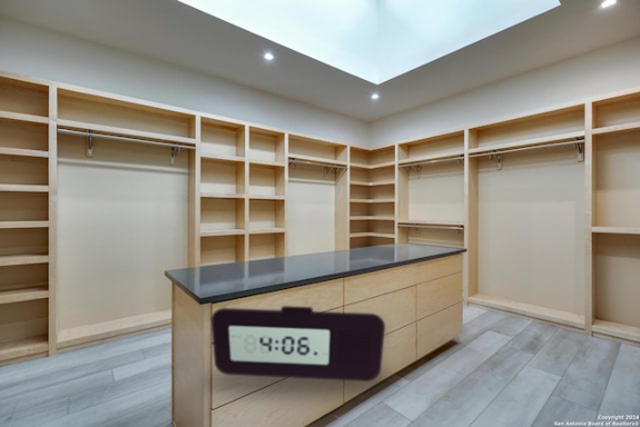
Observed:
4.06
